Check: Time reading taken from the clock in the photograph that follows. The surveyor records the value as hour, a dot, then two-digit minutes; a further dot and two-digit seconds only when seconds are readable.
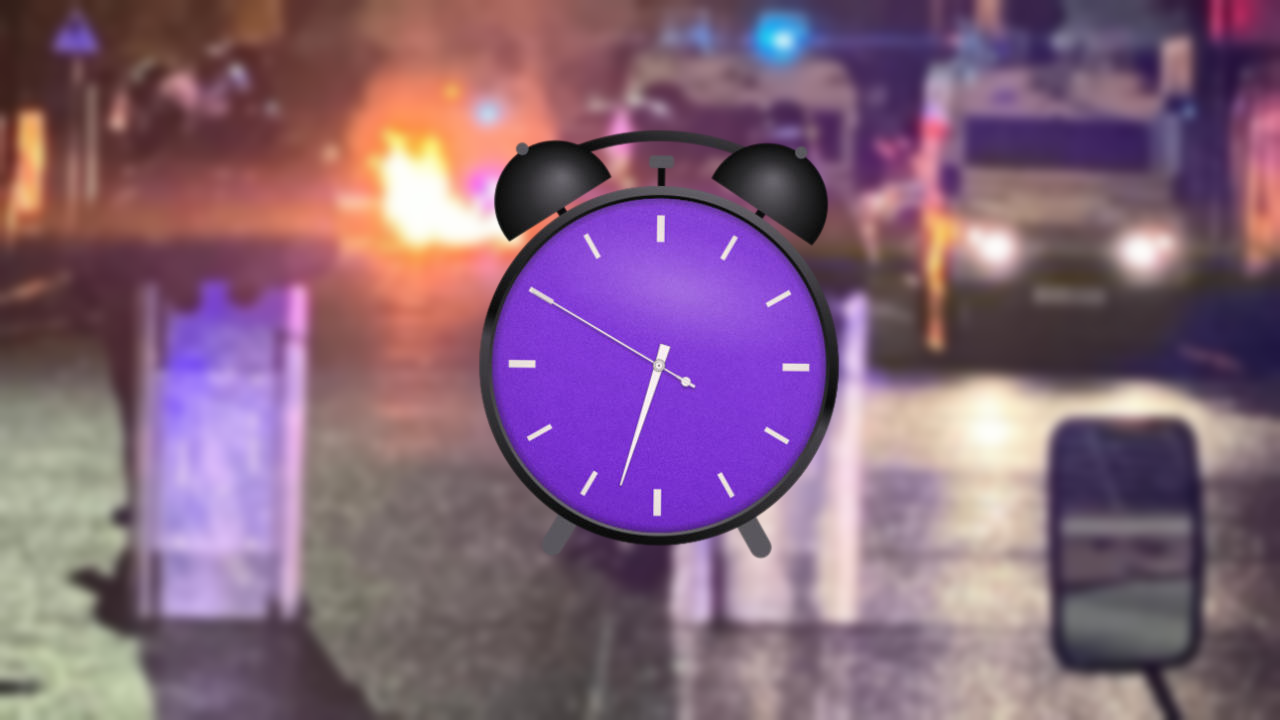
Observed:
6.32.50
